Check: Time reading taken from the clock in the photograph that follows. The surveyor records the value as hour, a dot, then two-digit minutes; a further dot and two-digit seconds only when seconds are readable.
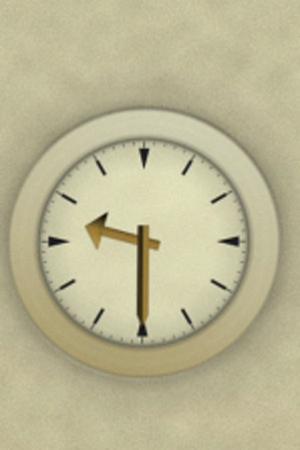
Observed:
9.30
